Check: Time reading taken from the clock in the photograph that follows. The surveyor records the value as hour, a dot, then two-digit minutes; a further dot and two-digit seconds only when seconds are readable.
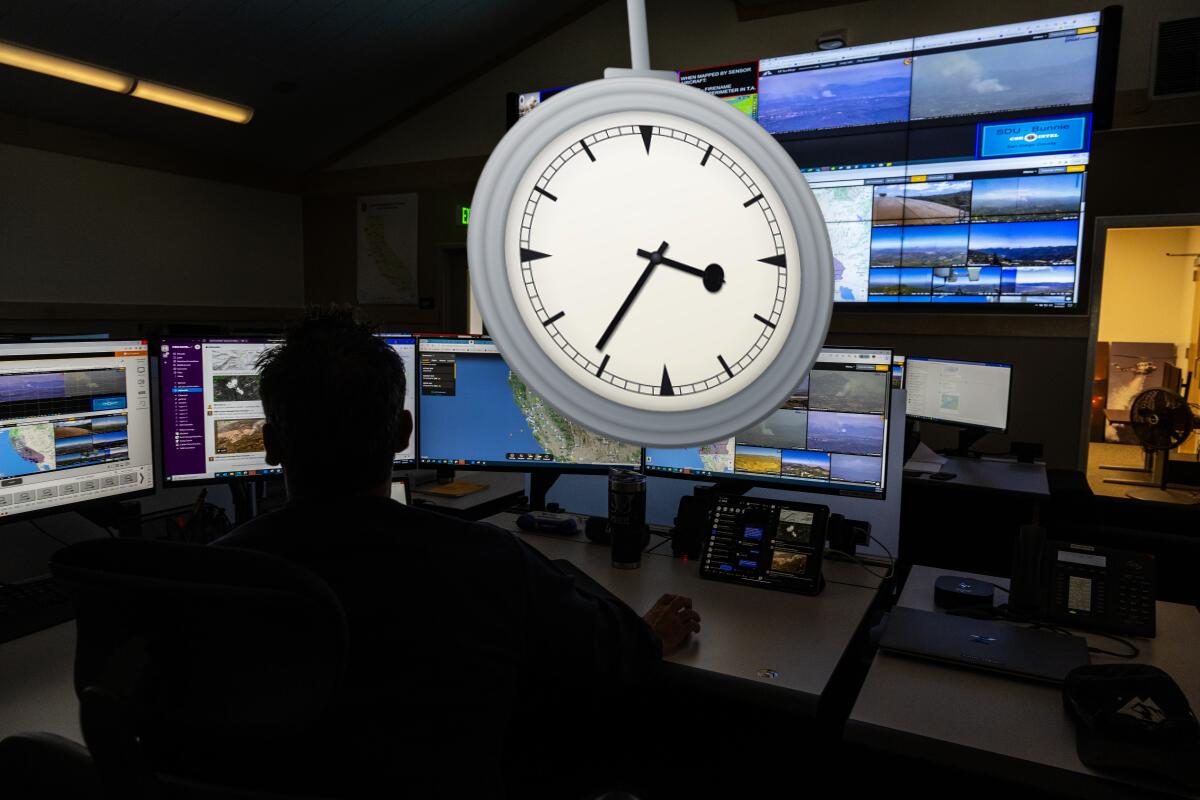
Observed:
3.36
